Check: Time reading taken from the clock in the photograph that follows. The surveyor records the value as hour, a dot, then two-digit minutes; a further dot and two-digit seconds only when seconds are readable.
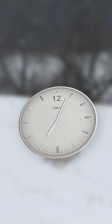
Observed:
7.04
